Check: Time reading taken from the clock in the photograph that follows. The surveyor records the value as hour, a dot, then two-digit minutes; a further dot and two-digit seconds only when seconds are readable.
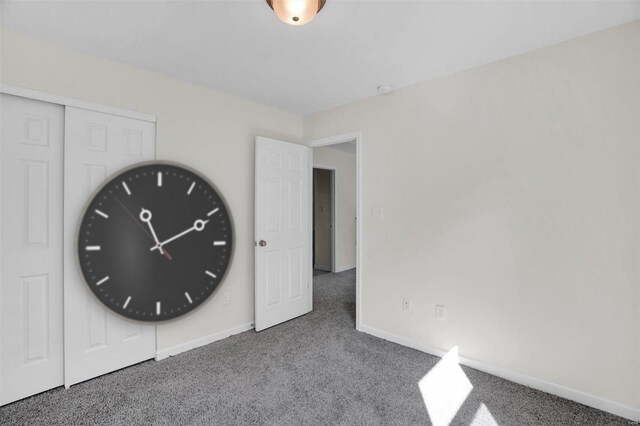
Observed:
11.10.53
